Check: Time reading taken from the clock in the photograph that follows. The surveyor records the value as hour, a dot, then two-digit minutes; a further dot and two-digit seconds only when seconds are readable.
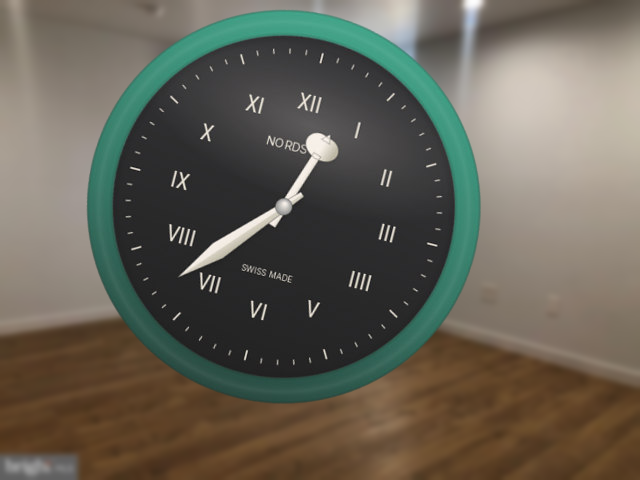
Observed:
12.37
